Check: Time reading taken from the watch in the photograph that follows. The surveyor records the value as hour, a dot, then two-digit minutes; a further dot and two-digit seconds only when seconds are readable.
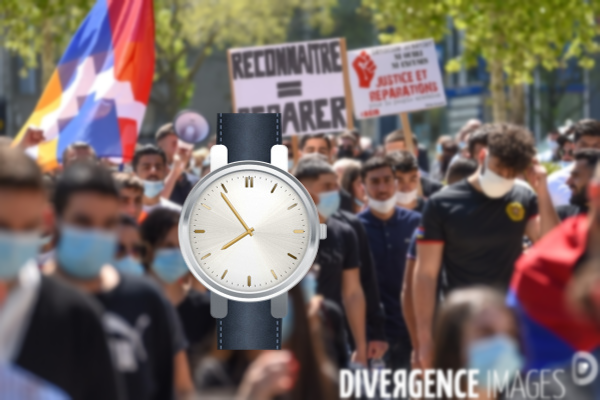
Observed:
7.54
